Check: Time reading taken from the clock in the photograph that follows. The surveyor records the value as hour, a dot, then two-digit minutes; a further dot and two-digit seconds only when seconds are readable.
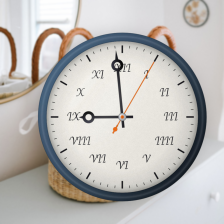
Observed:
8.59.05
